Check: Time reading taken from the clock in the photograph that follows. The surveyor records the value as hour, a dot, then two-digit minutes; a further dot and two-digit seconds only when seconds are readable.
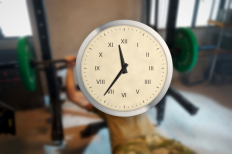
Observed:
11.36
